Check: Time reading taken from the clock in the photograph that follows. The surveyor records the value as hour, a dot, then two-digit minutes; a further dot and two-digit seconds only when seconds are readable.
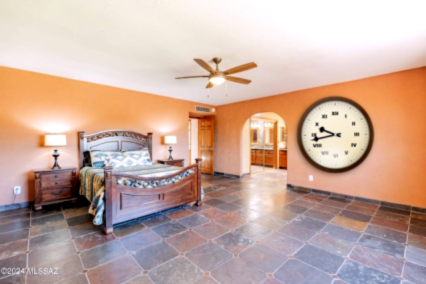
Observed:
9.43
